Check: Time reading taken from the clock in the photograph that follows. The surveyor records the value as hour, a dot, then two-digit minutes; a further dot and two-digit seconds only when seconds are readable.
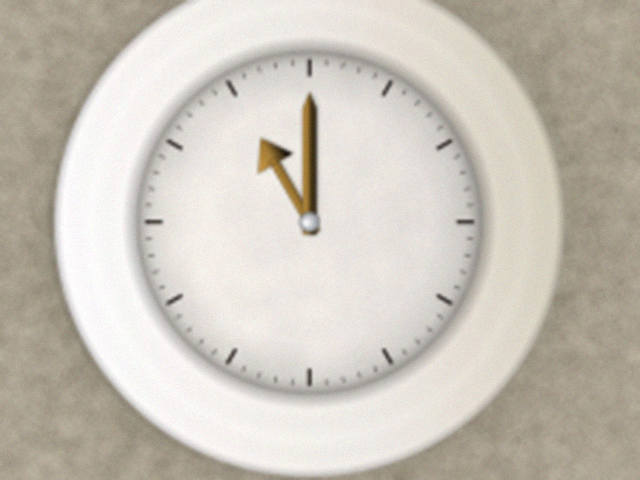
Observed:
11.00
